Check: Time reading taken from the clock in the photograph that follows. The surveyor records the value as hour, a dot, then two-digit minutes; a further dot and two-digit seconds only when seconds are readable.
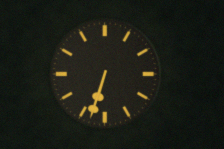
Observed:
6.33
